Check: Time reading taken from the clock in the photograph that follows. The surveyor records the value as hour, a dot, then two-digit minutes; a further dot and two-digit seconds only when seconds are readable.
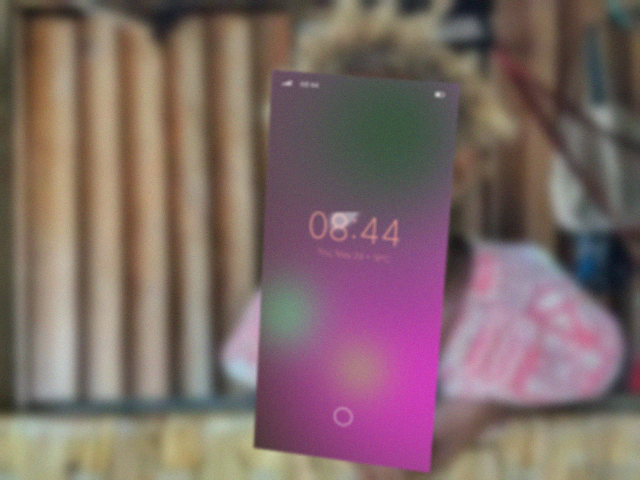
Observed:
8.44
